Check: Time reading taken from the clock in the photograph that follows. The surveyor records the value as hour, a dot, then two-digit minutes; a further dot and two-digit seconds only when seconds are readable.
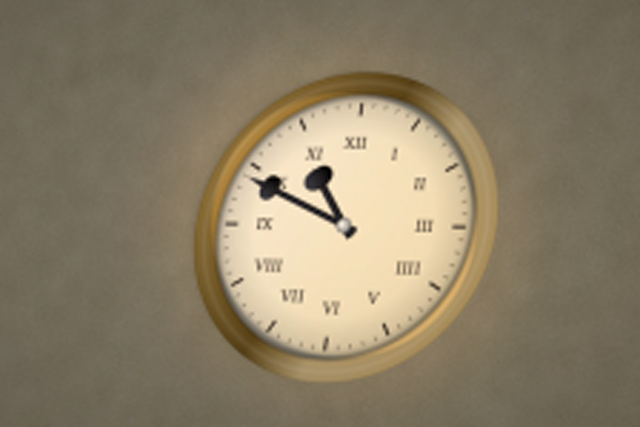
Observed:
10.49
